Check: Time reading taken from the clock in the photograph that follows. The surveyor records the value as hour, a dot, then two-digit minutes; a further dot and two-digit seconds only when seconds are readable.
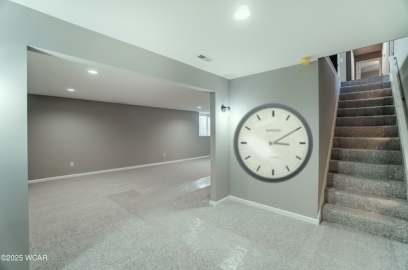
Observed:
3.10
